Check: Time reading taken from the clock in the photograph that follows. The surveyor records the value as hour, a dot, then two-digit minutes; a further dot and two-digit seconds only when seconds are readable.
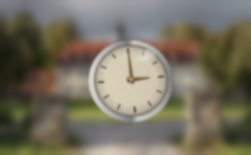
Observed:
3.00
